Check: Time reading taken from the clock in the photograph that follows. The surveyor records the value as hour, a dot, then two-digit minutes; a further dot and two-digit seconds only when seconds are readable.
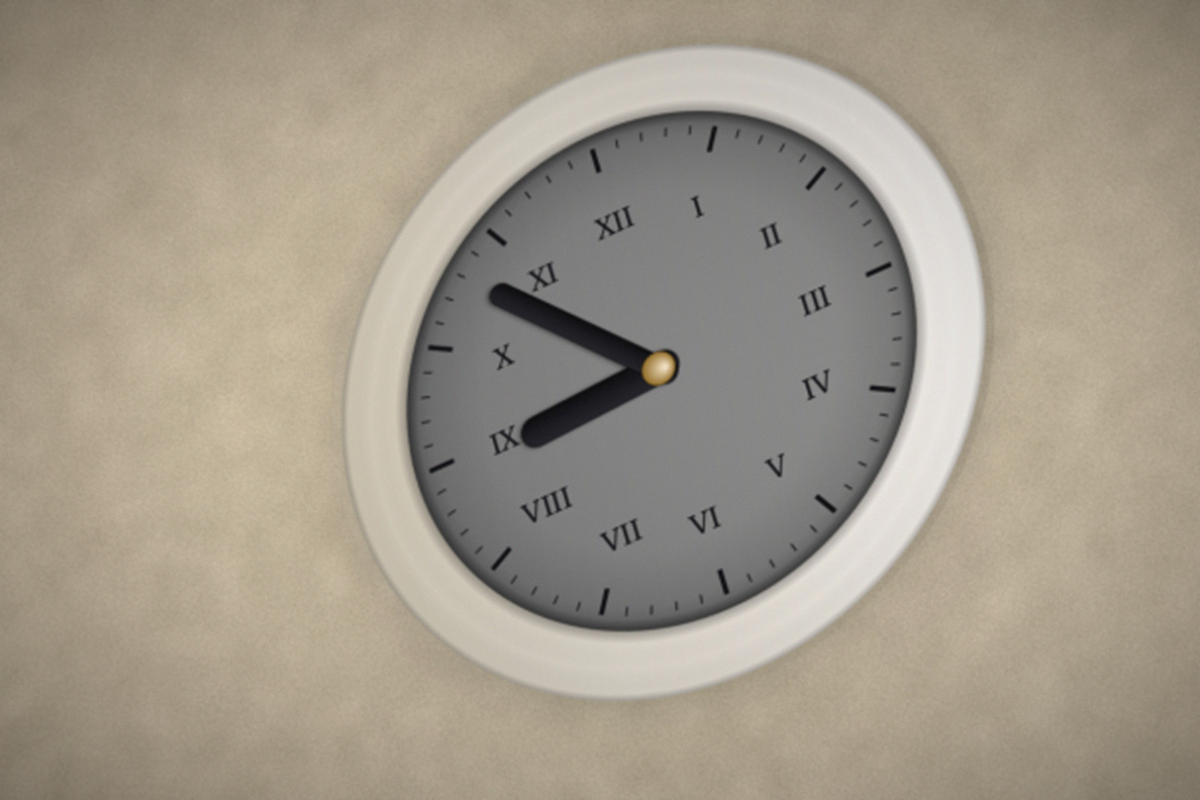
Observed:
8.53
